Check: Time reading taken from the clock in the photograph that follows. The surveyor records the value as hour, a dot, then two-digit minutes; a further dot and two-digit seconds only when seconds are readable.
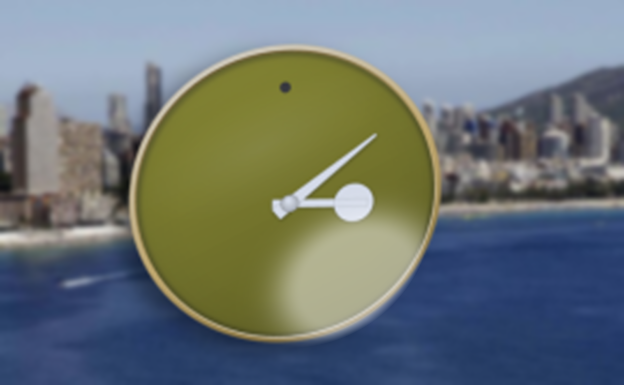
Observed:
3.09
